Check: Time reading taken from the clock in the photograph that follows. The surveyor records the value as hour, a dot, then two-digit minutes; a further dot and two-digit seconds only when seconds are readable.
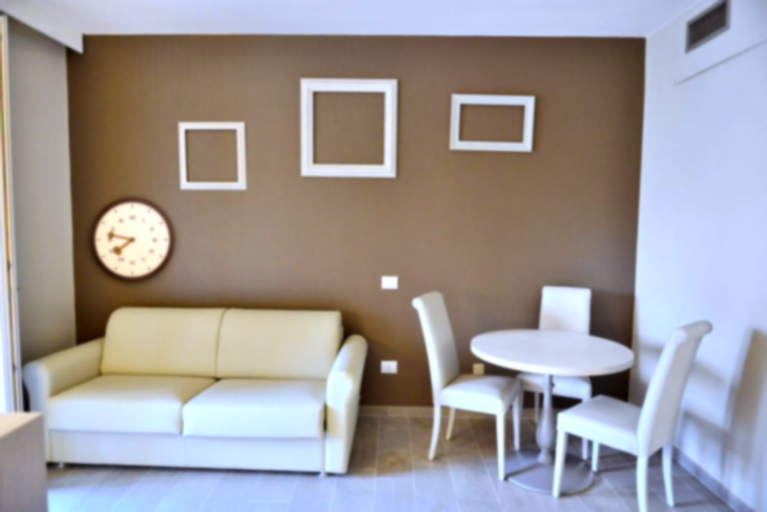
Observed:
7.47
